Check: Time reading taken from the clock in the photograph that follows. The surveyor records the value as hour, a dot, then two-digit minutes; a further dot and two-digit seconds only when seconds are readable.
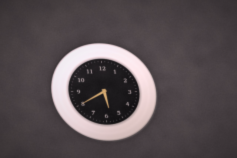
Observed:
5.40
